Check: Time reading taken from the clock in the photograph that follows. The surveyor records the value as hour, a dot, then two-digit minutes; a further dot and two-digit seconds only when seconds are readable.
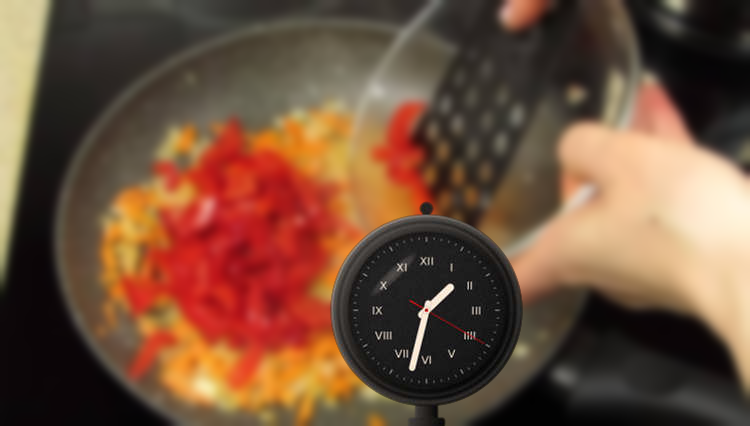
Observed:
1.32.20
